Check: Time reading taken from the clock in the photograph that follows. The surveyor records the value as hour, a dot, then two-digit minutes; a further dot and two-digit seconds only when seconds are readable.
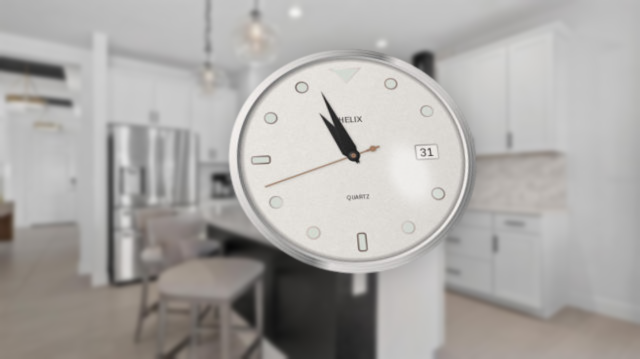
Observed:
10.56.42
